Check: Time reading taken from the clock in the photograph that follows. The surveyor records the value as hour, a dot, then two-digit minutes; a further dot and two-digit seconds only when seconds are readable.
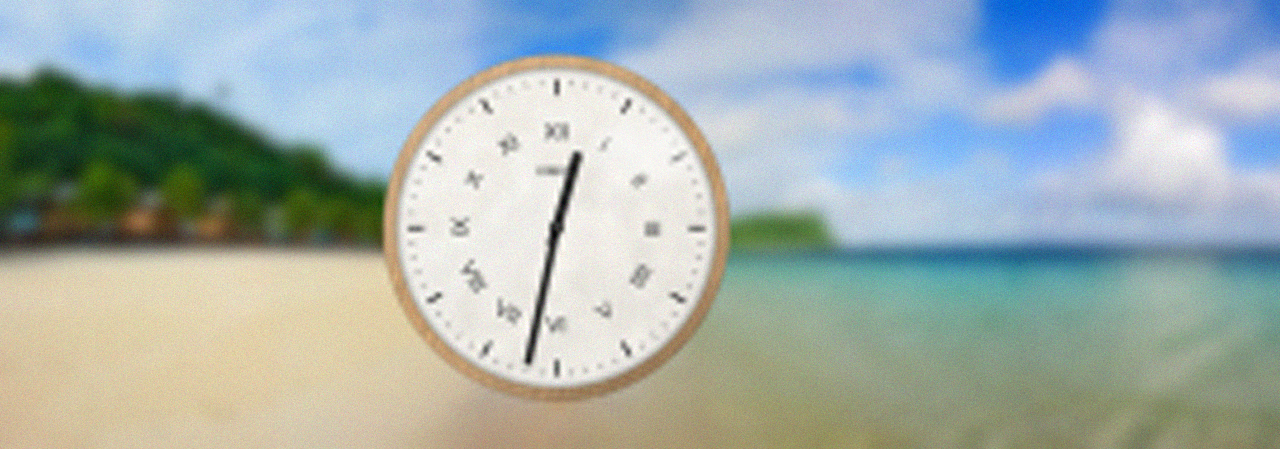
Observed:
12.32
